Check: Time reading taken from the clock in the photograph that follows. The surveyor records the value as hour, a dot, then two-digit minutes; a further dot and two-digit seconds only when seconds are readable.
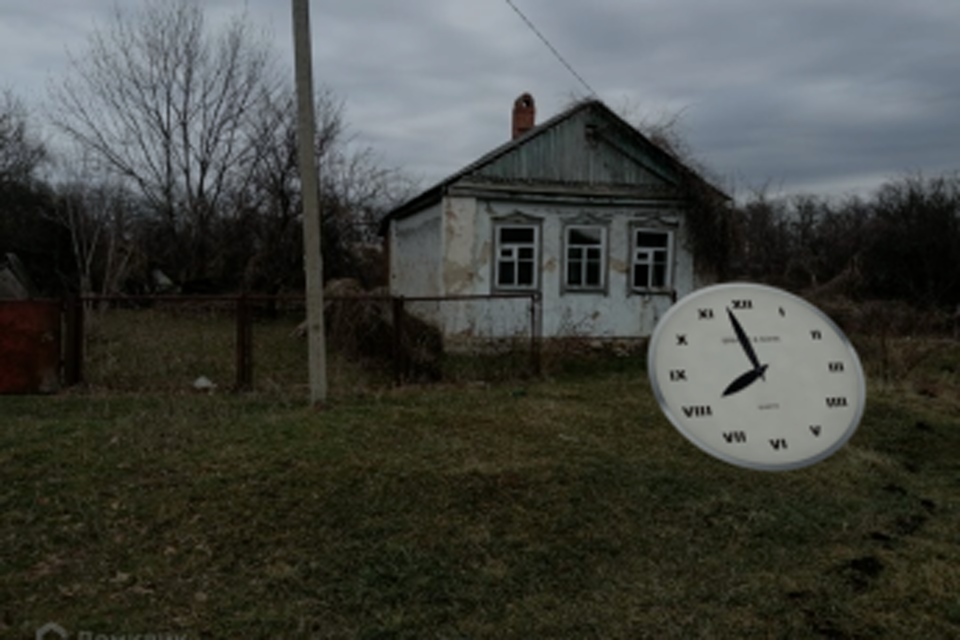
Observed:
7.58
